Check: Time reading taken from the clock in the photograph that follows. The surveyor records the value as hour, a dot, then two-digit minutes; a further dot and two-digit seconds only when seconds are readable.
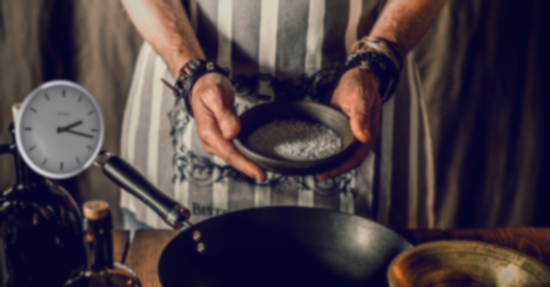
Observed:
2.17
